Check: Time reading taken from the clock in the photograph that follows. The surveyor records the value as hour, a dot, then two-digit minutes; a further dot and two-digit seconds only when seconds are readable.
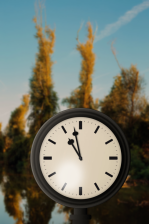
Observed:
10.58
